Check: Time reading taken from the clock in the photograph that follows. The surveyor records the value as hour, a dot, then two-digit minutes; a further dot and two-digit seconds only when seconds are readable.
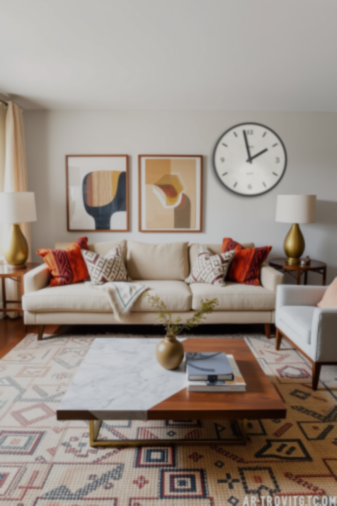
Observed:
1.58
